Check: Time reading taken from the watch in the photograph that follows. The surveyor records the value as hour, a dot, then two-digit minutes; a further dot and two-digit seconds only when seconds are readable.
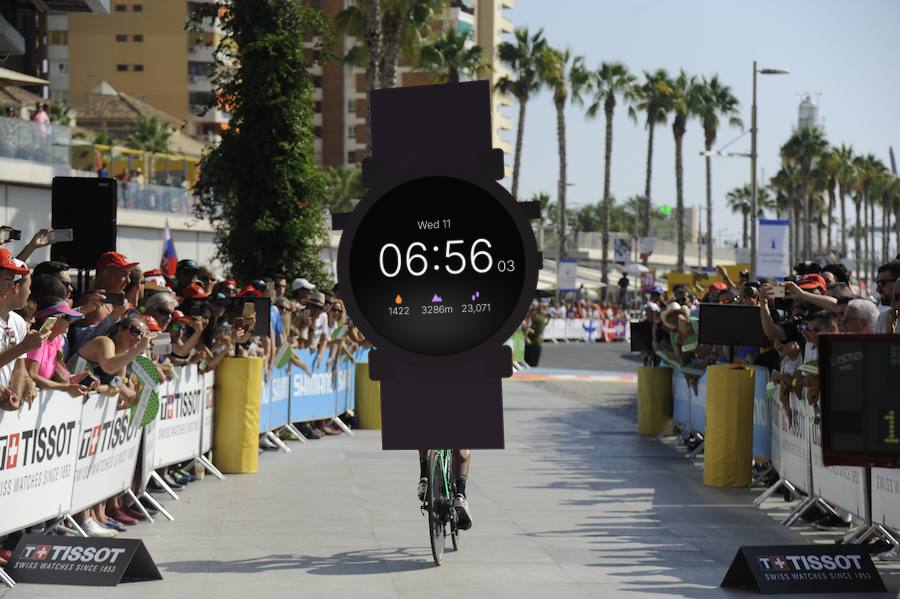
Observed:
6.56.03
